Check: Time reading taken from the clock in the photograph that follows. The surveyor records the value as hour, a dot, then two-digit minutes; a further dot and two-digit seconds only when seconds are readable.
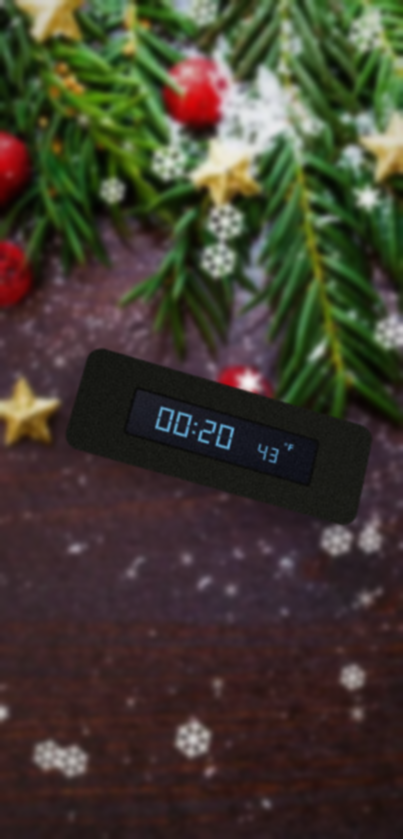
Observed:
0.20
